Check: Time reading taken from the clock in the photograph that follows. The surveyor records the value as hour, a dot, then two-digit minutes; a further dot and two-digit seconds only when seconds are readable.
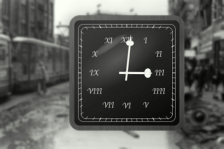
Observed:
3.01
